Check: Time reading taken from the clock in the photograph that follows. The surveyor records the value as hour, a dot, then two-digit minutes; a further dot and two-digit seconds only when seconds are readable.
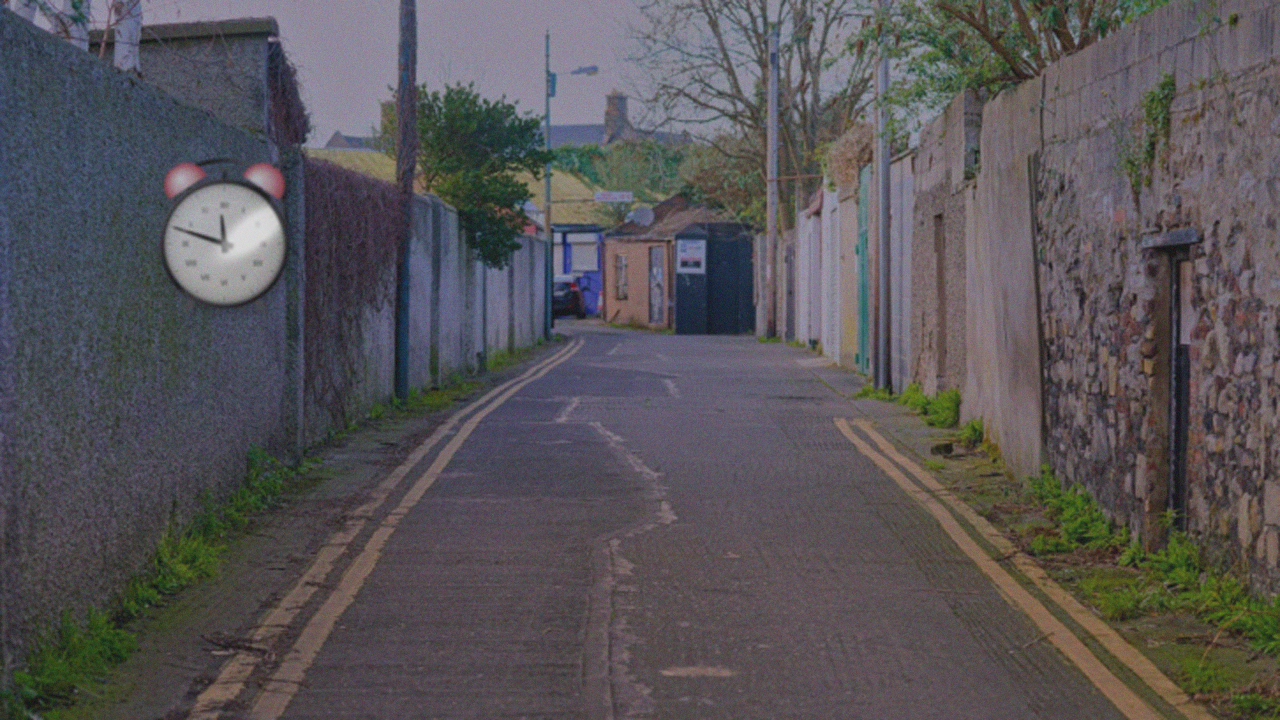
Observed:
11.48
